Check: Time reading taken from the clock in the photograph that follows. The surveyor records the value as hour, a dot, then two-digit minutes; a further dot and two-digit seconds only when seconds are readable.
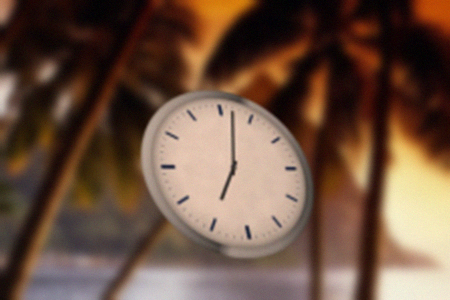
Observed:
7.02
